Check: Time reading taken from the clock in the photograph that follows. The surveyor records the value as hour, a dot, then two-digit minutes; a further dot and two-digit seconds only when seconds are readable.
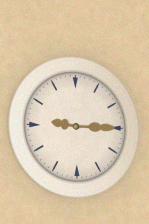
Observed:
9.15
